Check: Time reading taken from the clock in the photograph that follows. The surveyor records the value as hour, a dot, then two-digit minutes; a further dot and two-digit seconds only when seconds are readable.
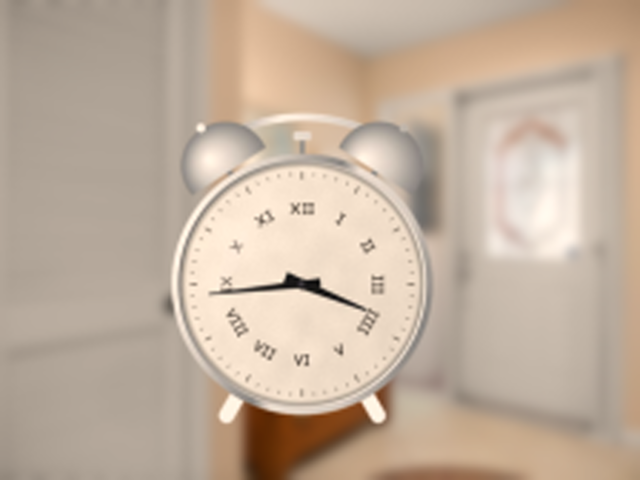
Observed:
3.44
